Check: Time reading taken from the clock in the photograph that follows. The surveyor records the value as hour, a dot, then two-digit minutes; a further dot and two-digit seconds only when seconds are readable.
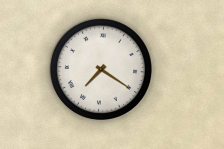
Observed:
7.20
